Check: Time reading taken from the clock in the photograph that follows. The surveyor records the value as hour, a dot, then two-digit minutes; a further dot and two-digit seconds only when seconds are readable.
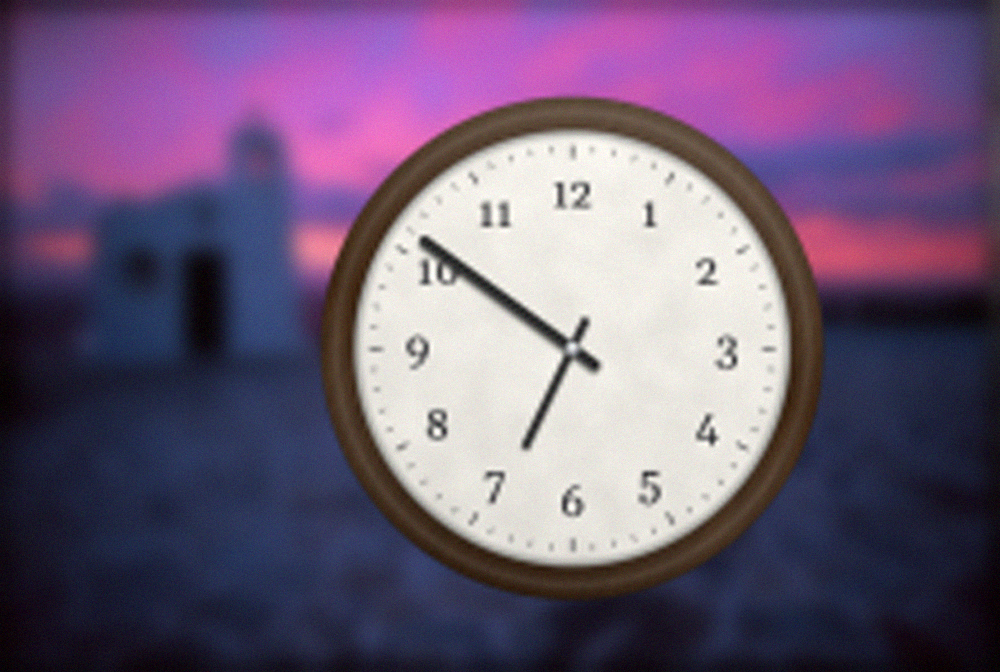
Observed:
6.51
